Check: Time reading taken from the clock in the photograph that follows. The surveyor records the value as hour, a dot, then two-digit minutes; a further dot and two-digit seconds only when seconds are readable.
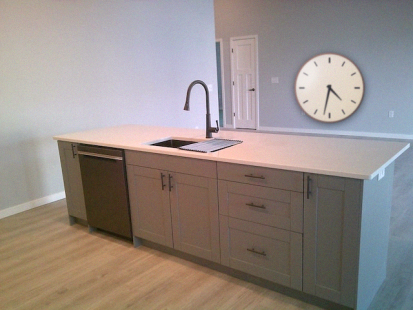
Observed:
4.32
